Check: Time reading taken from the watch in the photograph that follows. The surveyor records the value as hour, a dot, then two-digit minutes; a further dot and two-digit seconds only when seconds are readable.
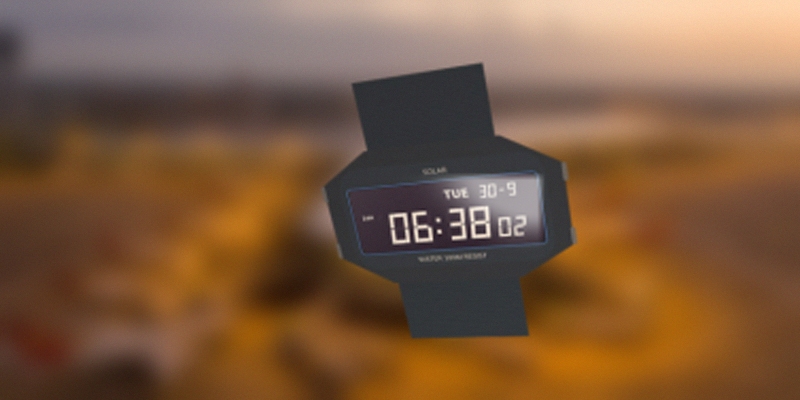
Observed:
6.38.02
